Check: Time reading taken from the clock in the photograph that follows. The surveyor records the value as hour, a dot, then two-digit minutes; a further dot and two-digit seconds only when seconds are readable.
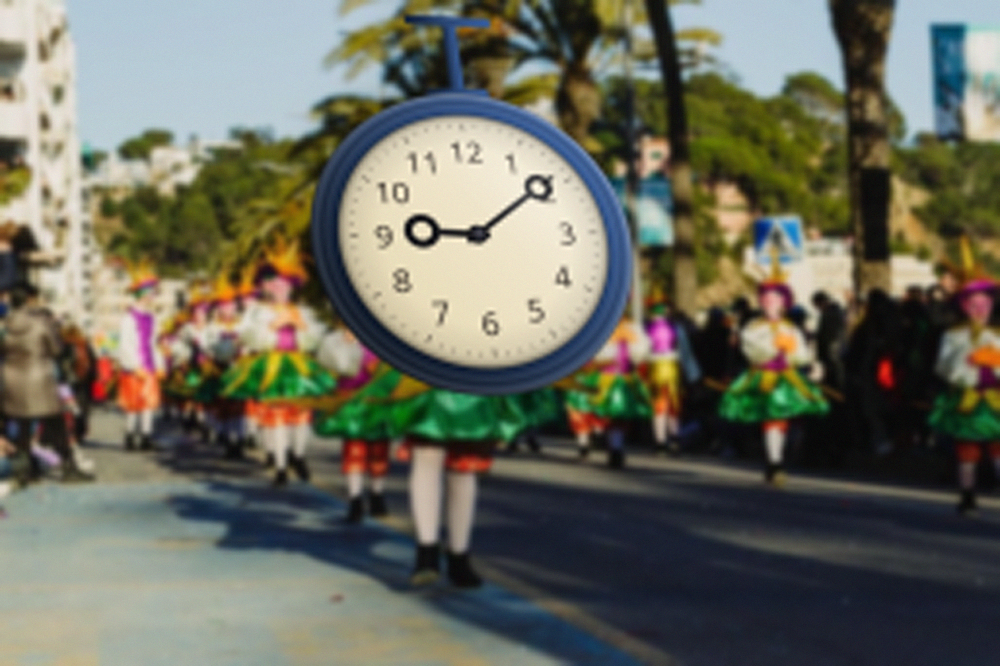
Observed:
9.09
